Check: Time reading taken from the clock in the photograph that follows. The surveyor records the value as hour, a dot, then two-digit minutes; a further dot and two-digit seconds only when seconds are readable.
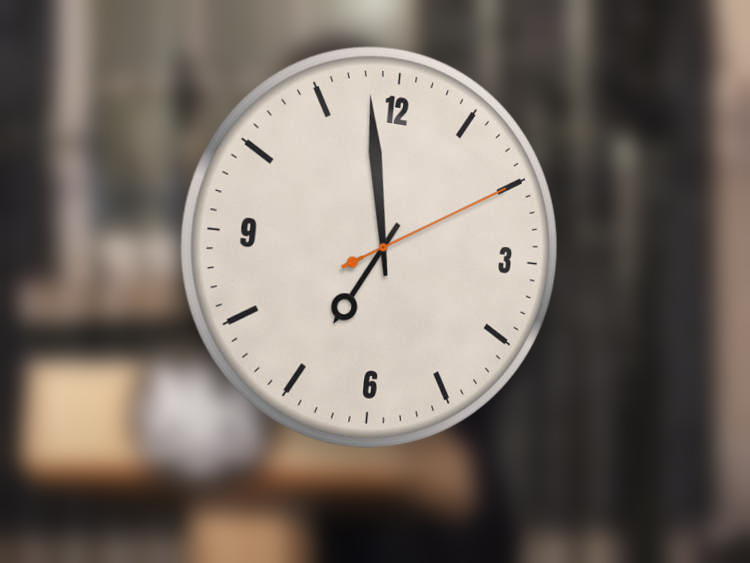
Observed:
6.58.10
